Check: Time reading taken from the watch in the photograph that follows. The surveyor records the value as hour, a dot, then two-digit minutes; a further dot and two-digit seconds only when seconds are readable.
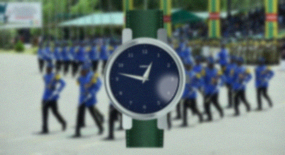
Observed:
12.47
